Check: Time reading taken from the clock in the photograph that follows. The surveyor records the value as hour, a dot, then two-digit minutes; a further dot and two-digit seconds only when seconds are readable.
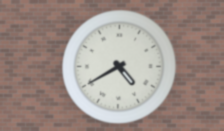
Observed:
4.40
